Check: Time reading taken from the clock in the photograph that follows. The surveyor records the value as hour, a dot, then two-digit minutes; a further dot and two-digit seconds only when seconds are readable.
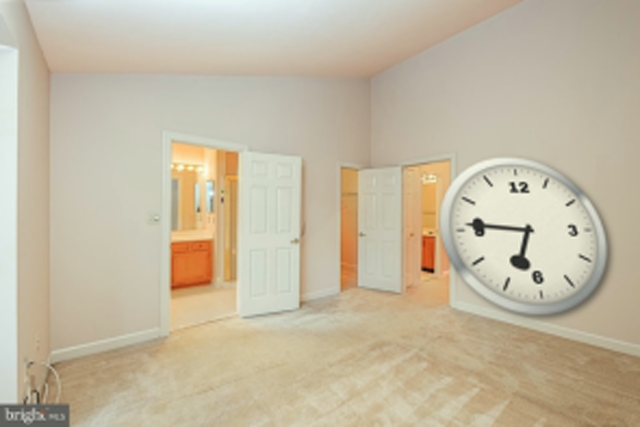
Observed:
6.46
